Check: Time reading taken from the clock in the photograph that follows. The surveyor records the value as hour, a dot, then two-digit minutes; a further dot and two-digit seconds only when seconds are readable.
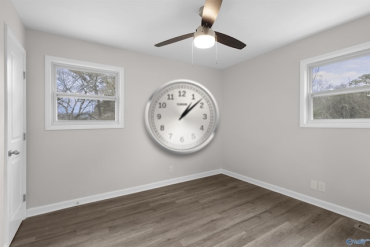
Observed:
1.08
